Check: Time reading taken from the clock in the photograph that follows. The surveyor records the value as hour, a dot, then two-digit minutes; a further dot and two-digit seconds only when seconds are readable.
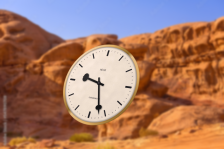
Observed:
9.27
